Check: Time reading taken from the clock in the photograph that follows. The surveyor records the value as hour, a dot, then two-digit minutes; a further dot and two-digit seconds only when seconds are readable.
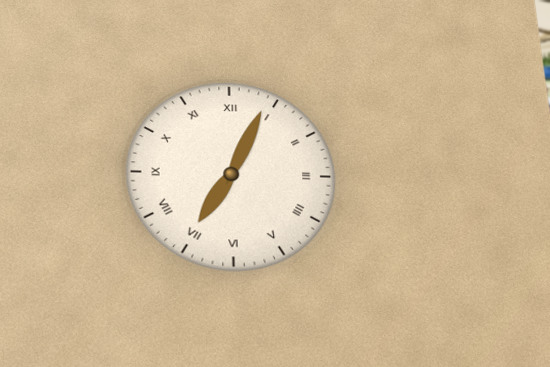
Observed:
7.04
